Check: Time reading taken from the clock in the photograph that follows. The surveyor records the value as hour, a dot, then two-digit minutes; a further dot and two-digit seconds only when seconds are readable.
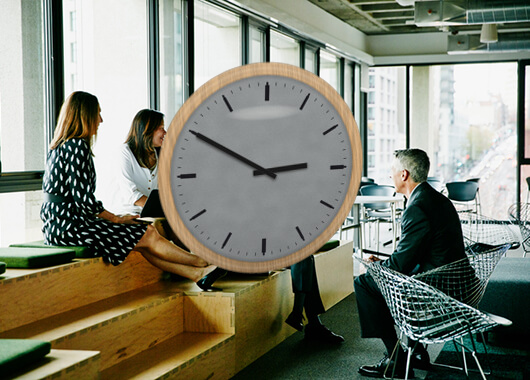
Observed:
2.50
